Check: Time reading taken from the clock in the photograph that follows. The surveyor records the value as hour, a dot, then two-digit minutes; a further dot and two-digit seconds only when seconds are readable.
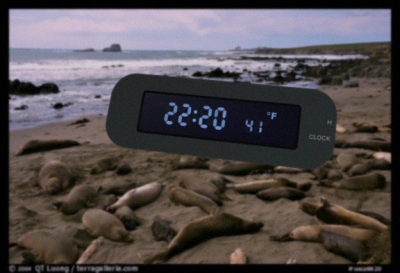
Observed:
22.20
